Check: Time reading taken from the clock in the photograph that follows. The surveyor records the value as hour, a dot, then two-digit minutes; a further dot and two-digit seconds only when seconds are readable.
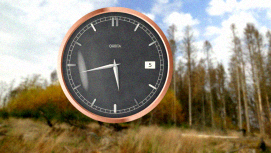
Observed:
5.43
